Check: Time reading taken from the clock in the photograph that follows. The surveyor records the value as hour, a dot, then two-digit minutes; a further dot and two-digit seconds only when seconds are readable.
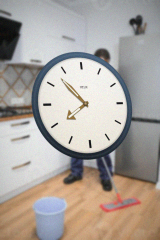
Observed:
7.53
